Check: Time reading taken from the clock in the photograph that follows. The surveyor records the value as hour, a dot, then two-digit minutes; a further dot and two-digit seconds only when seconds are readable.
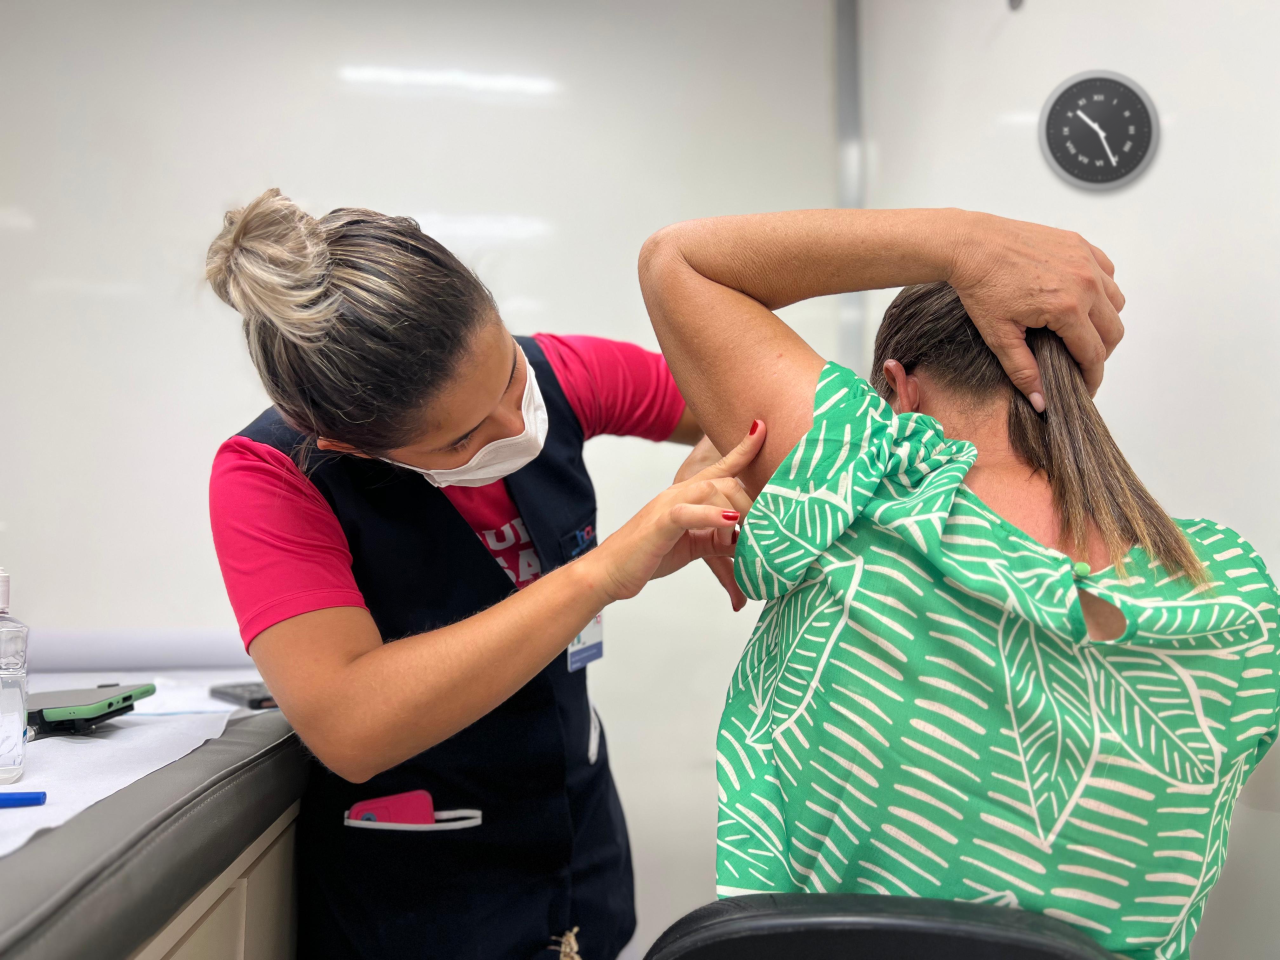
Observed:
10.26
